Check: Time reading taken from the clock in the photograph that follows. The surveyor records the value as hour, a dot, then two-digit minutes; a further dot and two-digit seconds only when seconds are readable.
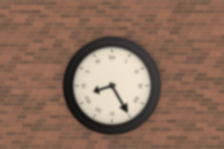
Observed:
8.25
